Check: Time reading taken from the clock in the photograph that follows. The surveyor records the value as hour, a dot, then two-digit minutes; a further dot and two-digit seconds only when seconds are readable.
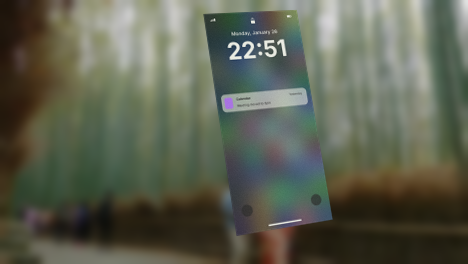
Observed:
22.51
